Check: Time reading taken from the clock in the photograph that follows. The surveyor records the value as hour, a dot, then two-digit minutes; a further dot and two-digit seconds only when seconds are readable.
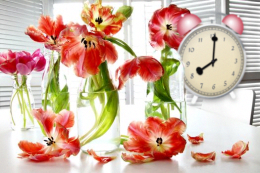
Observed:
8.01
